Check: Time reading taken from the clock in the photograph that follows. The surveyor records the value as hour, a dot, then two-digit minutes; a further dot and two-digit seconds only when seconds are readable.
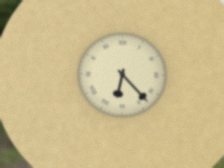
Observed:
6.23
